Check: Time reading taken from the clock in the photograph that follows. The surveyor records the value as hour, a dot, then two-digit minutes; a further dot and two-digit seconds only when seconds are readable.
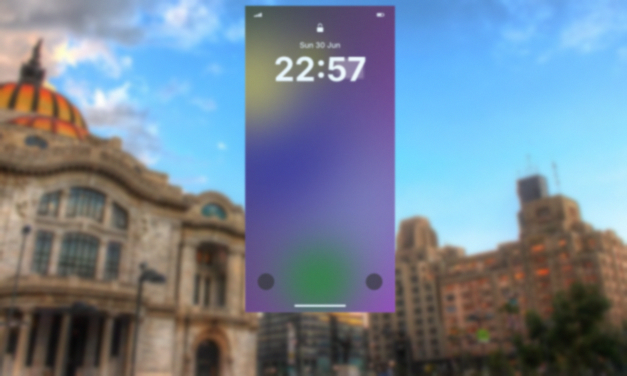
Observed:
22.57
